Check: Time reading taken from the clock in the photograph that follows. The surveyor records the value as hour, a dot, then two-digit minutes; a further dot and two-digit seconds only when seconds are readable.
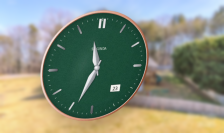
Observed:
11.34
